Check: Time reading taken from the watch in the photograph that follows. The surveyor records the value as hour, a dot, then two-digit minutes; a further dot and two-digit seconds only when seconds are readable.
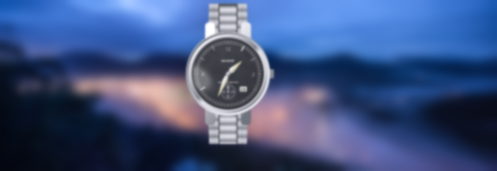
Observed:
1.34
